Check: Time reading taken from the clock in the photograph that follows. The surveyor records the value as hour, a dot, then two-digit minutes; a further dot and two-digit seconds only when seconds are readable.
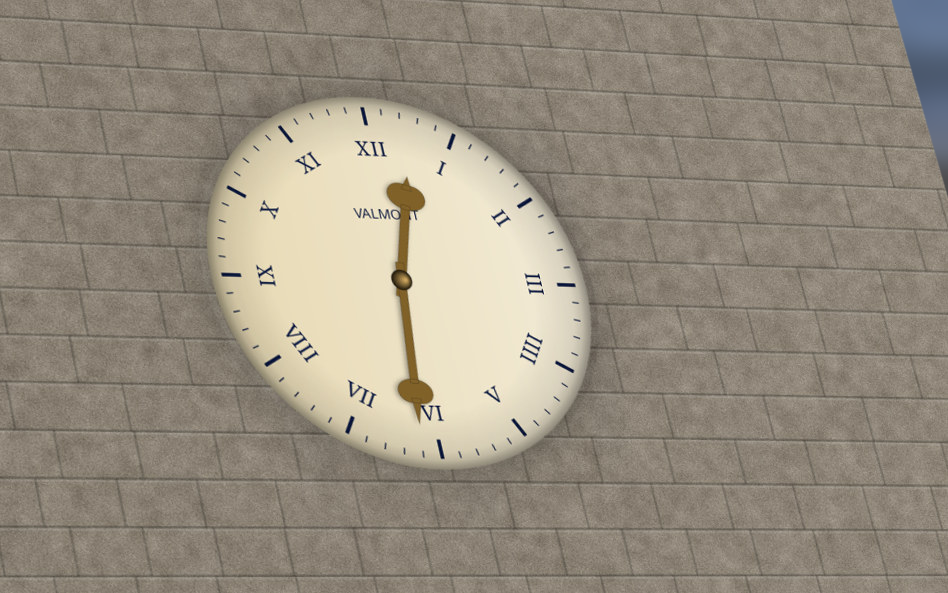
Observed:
12.31
